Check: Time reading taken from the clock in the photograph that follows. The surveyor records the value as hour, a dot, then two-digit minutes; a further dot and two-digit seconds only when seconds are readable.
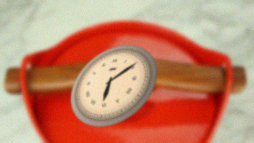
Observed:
6.09
